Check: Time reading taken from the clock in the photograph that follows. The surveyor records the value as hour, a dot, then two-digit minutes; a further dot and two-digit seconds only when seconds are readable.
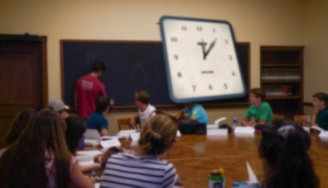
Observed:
12.07
